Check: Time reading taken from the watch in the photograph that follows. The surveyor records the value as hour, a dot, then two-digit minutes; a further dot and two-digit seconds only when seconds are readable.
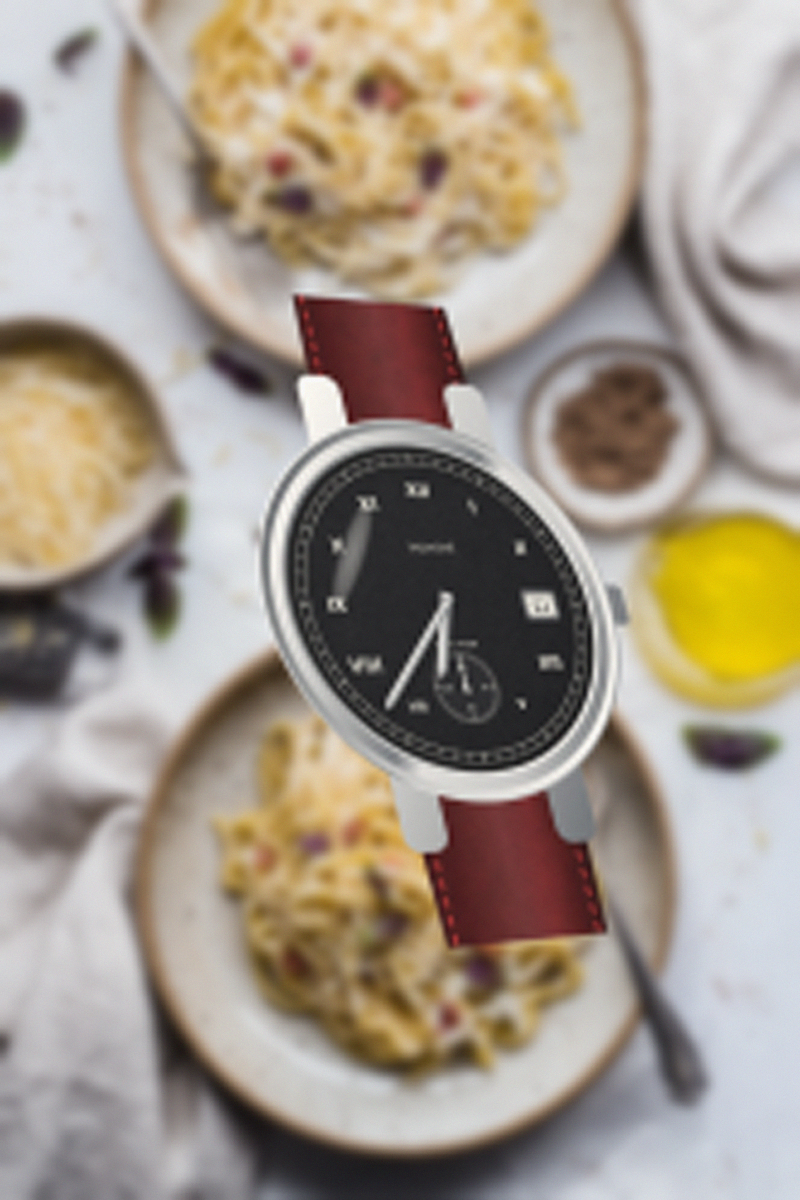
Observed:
6.37
